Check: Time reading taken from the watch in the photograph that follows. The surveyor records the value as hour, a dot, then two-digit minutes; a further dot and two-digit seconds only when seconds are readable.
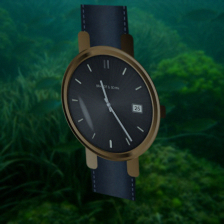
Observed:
11.24
